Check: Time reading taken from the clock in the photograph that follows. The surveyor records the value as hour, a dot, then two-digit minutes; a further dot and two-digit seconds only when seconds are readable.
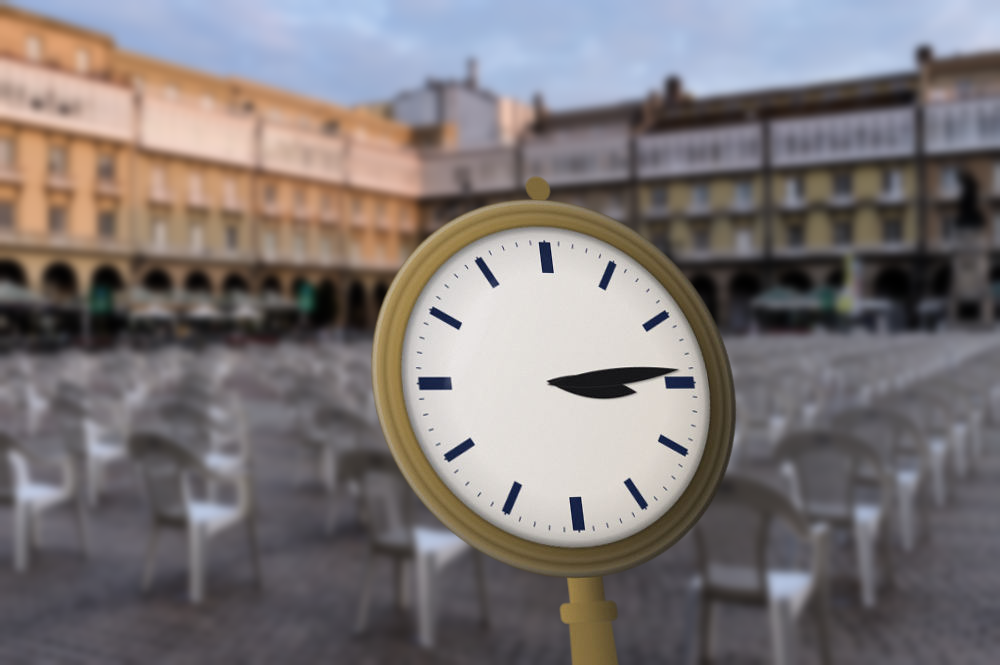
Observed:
3.14
